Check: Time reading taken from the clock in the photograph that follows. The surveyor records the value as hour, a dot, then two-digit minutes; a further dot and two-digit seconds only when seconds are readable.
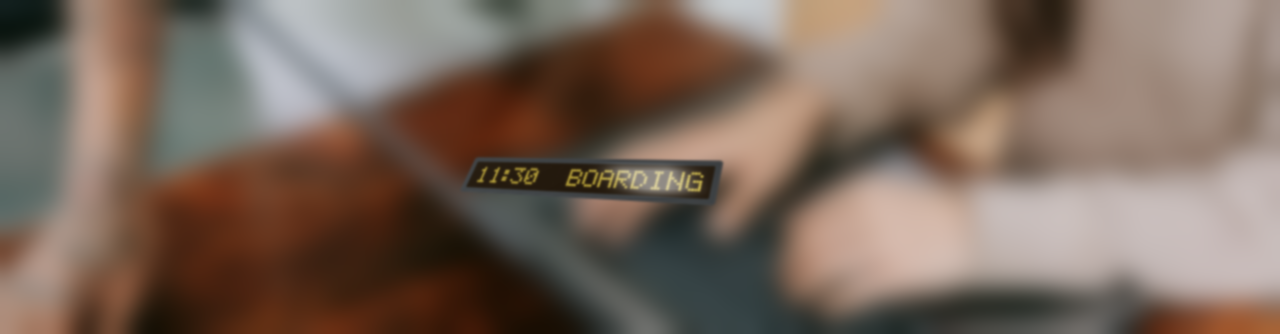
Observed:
11.30
